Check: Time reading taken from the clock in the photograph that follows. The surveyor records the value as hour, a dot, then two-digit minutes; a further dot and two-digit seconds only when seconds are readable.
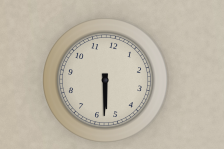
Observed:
5.28
